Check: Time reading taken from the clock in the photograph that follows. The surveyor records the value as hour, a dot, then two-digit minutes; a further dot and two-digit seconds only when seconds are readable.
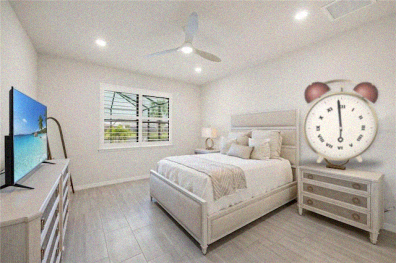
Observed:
5.59
